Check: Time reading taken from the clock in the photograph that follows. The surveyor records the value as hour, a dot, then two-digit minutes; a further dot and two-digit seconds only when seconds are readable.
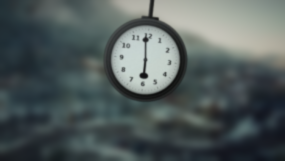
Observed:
5.59
